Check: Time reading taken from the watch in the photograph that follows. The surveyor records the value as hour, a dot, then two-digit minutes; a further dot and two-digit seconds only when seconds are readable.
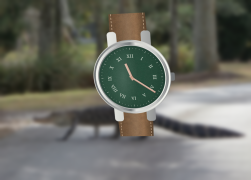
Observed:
11.21
